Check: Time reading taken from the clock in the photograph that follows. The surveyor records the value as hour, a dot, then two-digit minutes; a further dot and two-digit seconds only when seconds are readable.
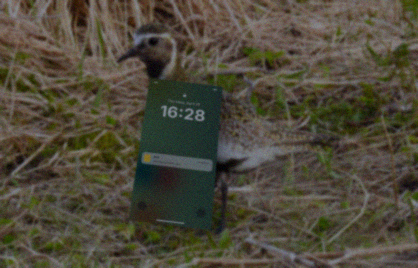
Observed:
16.28
